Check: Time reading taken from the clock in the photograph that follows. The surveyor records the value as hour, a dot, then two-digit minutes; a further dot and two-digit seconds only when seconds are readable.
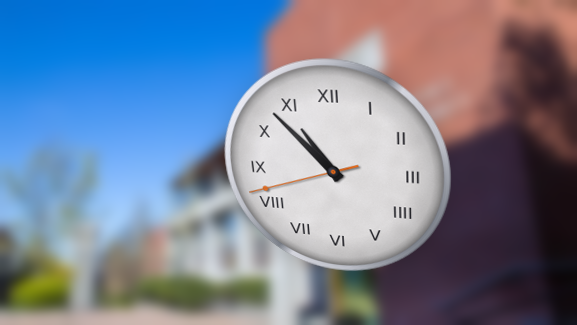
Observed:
10.52.42
